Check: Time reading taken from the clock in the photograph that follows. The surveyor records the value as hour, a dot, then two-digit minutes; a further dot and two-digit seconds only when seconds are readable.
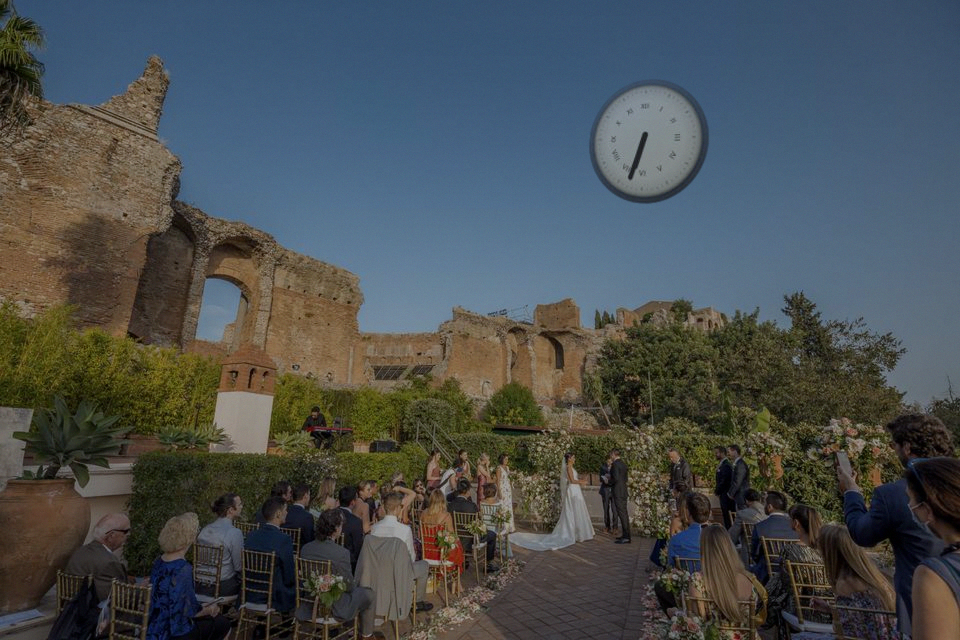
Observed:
6.33
